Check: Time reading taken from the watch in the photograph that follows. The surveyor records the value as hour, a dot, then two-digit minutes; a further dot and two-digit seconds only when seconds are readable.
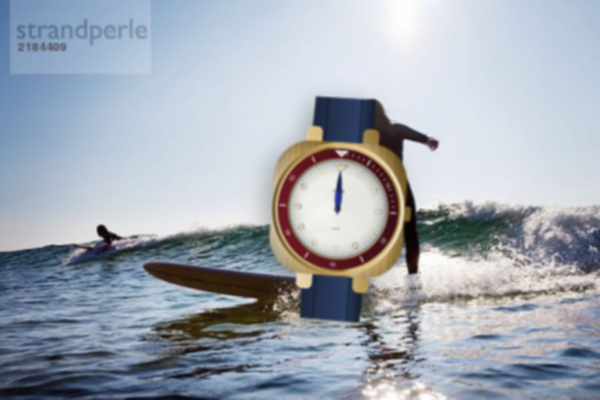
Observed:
12.00
